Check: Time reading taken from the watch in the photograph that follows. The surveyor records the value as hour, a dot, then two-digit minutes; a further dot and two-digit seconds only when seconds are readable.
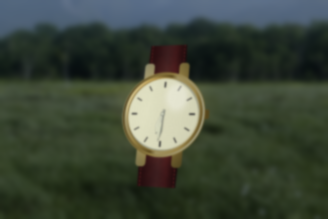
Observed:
6.31
